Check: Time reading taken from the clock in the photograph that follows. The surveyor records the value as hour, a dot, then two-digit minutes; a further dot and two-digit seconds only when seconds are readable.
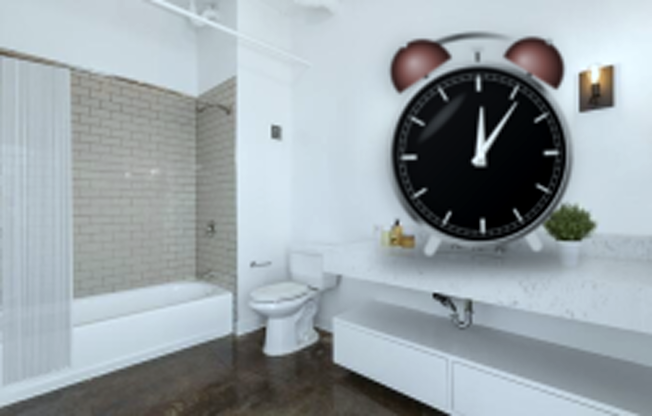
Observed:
12.06
